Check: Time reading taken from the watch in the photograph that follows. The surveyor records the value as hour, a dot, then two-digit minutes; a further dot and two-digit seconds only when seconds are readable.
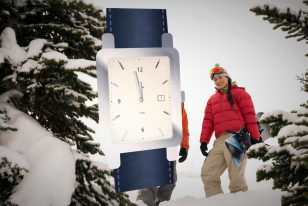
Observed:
11.58
